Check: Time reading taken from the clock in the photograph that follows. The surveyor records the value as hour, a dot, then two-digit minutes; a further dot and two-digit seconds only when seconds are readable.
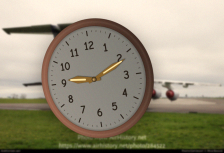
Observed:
9.11
